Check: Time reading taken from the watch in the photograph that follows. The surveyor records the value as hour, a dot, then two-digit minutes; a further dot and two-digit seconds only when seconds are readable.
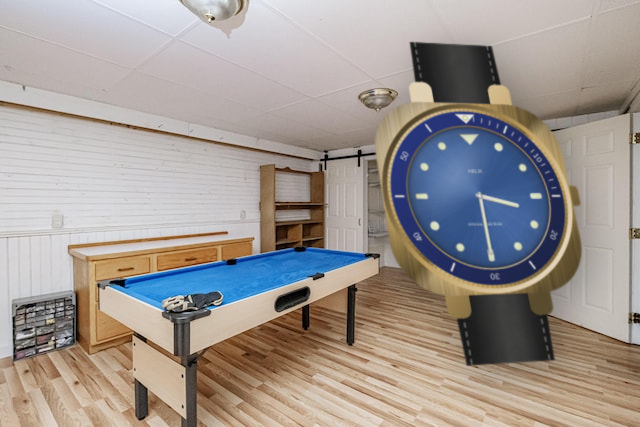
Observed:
3.30
